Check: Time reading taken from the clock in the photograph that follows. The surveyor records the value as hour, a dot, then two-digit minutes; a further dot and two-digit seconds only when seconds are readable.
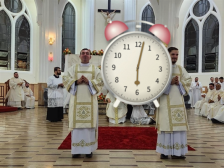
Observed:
6.02
